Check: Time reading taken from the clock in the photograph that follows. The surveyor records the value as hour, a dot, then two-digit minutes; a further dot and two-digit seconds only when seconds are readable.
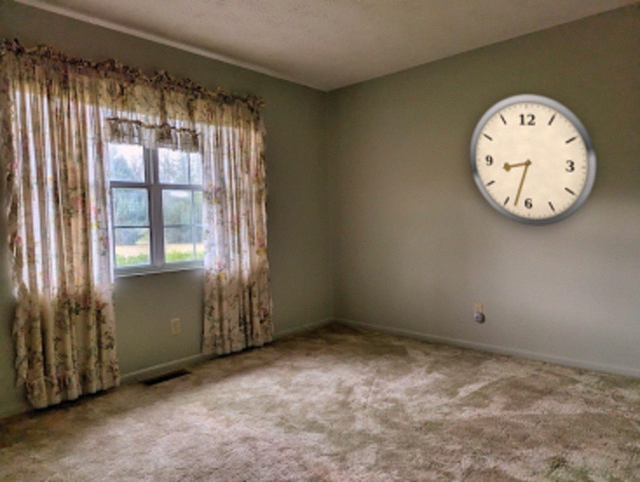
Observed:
8.33
